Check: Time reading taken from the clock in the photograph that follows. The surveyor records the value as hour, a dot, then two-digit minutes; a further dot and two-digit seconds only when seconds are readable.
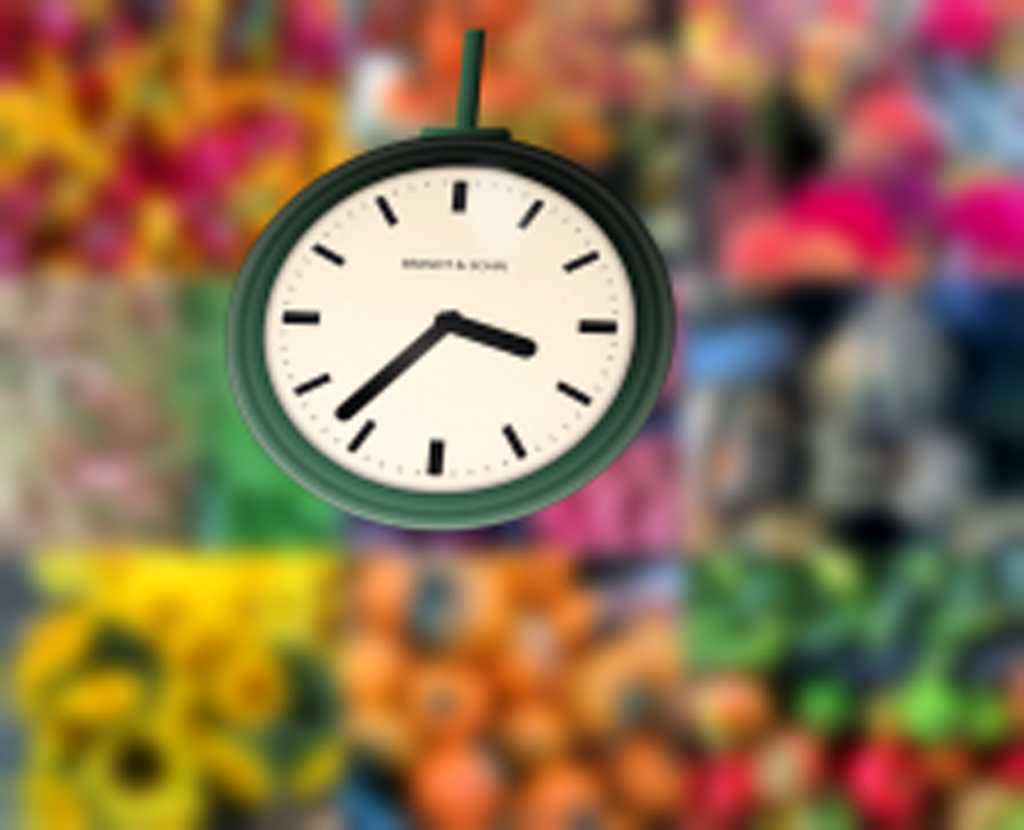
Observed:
3.37
